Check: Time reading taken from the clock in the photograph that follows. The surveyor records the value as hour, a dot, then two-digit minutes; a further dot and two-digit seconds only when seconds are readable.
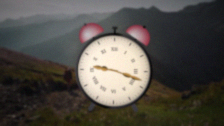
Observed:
9.18
